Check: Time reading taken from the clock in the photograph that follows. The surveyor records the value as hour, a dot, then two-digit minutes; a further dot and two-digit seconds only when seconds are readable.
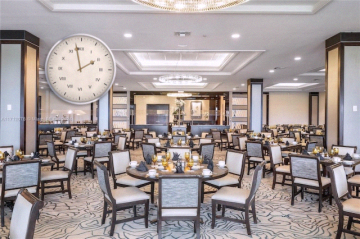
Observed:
1.58
